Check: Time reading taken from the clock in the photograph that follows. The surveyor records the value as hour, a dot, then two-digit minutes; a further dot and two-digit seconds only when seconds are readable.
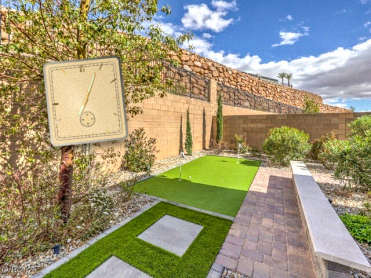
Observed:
7.04
